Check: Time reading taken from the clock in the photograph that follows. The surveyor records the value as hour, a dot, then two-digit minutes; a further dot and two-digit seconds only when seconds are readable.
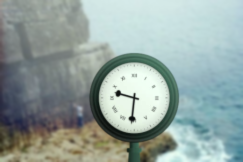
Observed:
9.31
